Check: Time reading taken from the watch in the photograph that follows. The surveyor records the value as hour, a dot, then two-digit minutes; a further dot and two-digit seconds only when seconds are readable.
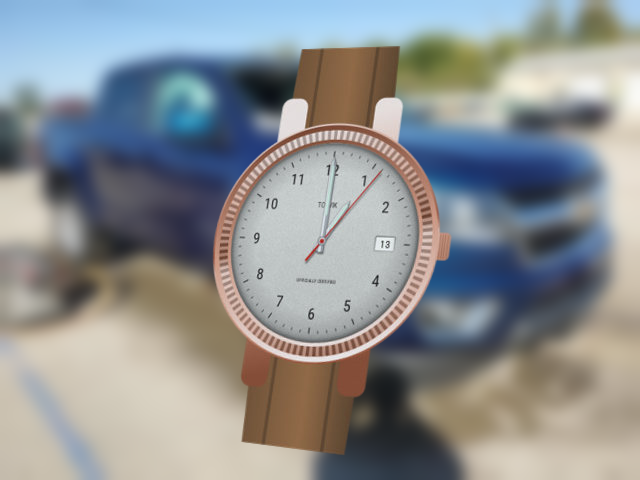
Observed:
1.00.06
